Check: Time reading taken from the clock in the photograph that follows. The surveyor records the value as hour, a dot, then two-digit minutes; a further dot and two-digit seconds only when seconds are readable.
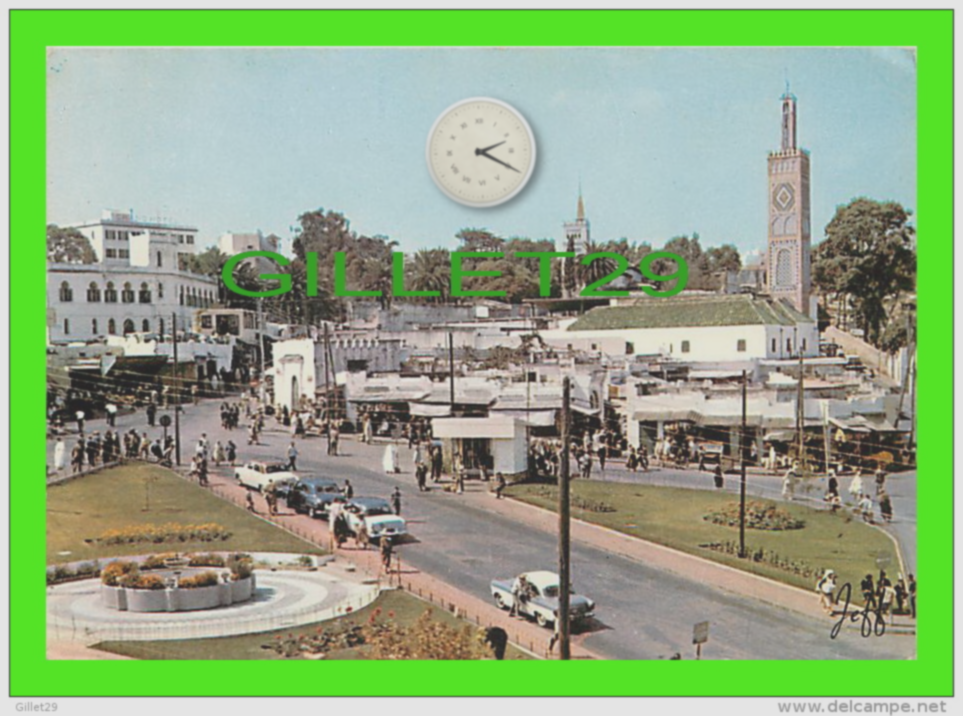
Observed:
2.20
